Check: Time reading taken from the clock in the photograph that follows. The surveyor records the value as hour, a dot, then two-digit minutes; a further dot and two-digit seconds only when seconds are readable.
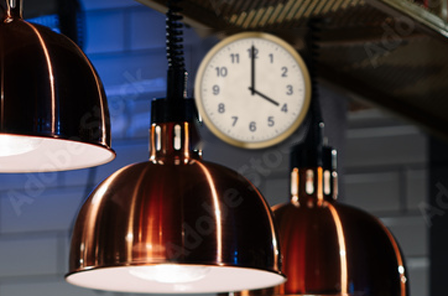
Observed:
4.00
